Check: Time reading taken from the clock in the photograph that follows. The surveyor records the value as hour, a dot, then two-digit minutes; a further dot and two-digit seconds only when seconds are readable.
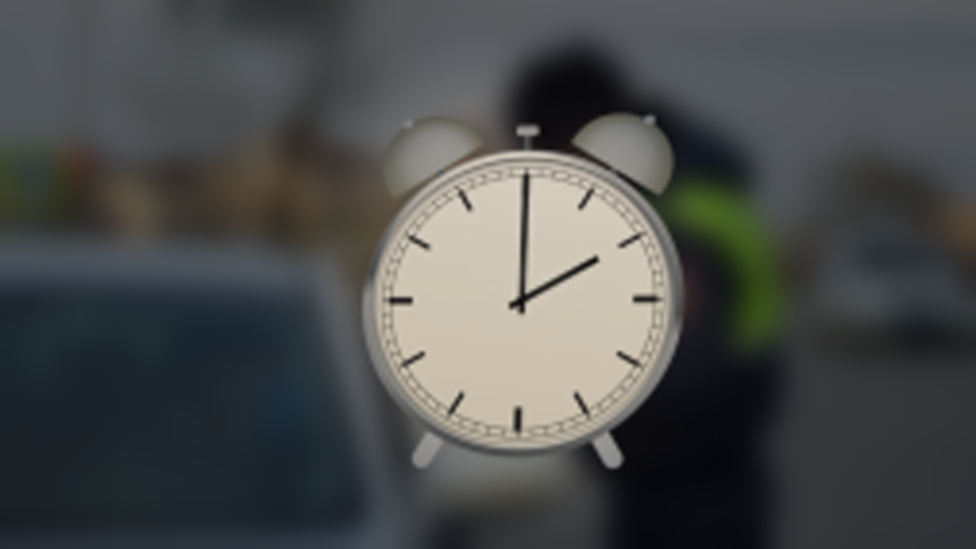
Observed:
2.00
